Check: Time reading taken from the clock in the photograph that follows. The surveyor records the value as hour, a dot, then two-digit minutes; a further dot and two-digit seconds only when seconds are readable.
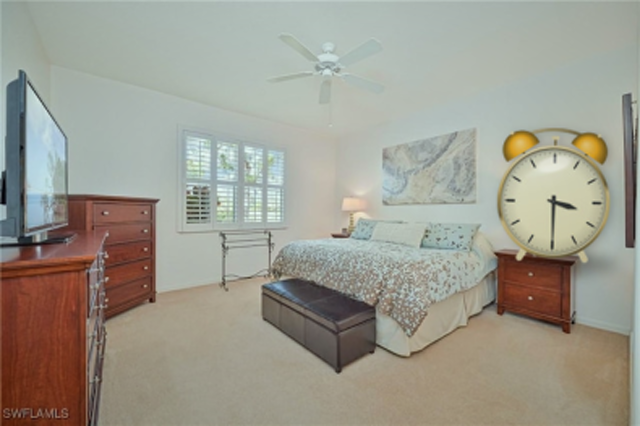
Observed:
3.30
